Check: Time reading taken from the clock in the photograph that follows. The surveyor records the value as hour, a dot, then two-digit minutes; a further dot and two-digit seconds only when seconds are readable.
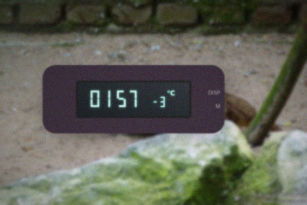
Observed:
1.57
